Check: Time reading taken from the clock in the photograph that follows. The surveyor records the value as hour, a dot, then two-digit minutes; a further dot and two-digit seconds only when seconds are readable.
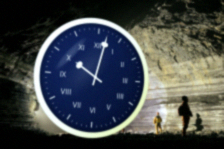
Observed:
10.02
